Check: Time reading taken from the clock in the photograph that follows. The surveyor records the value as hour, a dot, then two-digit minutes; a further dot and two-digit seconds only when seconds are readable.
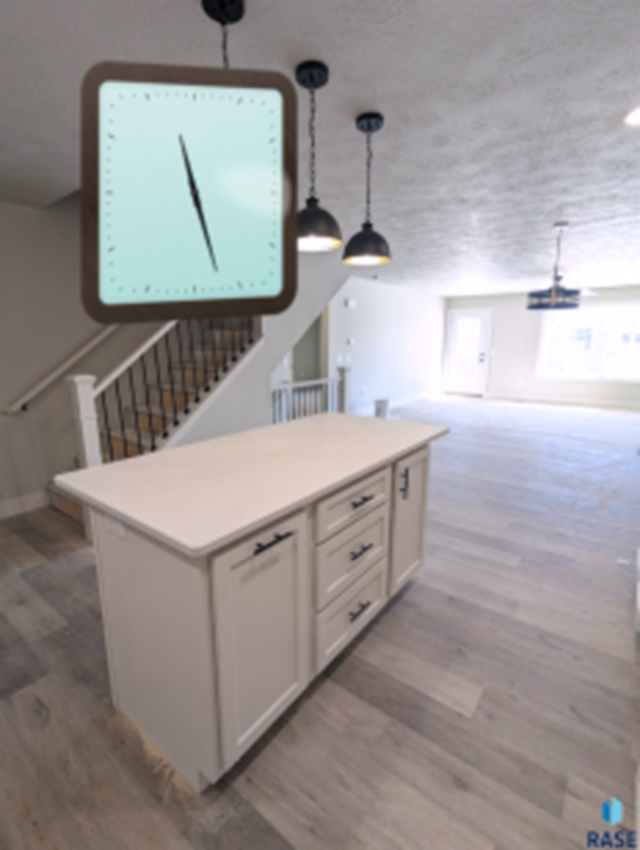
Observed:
11.27
